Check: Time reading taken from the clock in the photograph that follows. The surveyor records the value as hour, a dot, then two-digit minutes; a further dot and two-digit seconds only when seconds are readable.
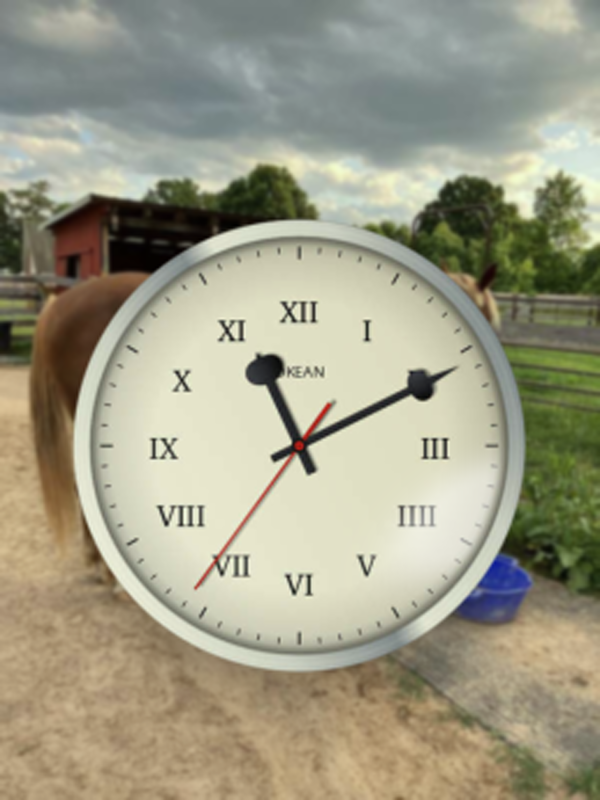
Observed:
11.10.36
